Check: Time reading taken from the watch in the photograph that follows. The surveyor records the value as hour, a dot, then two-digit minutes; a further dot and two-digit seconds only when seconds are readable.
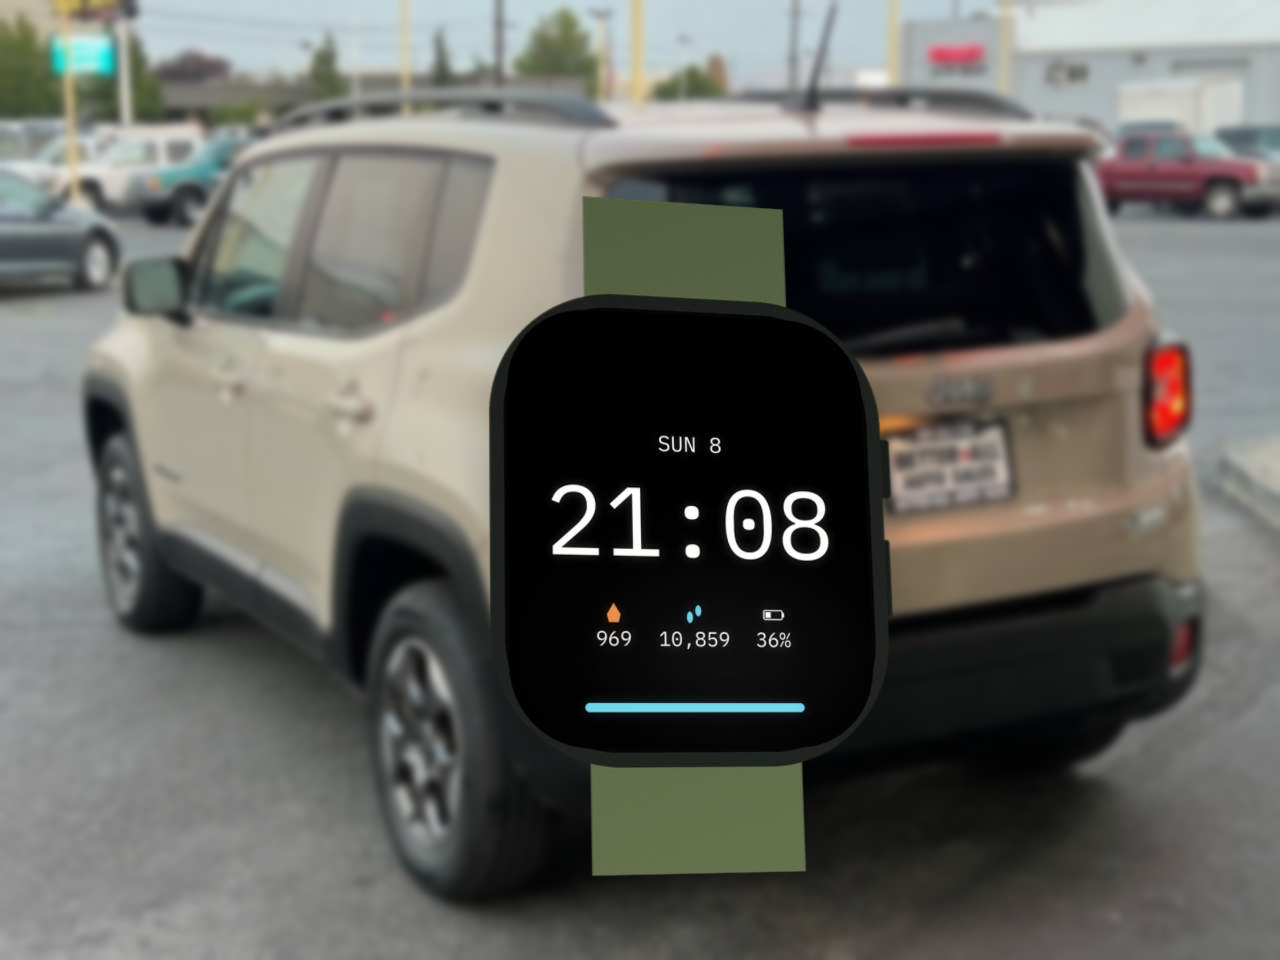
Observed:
21.08
